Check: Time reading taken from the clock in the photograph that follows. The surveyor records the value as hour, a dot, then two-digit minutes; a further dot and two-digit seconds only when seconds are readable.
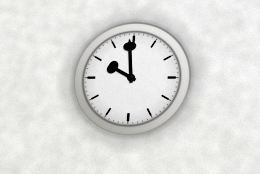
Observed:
9.59
